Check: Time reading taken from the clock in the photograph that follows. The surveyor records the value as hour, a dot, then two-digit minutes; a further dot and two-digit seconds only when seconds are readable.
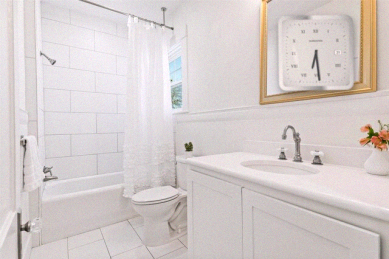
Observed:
6.29
